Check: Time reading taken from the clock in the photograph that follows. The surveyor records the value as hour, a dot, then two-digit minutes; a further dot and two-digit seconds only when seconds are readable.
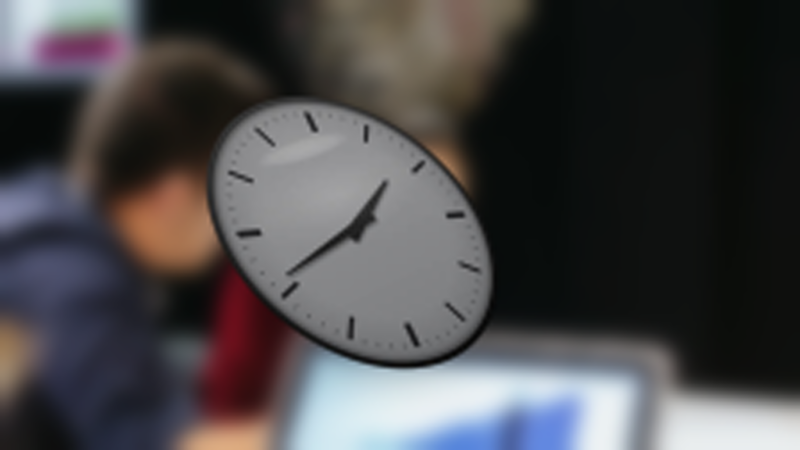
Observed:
1.41
